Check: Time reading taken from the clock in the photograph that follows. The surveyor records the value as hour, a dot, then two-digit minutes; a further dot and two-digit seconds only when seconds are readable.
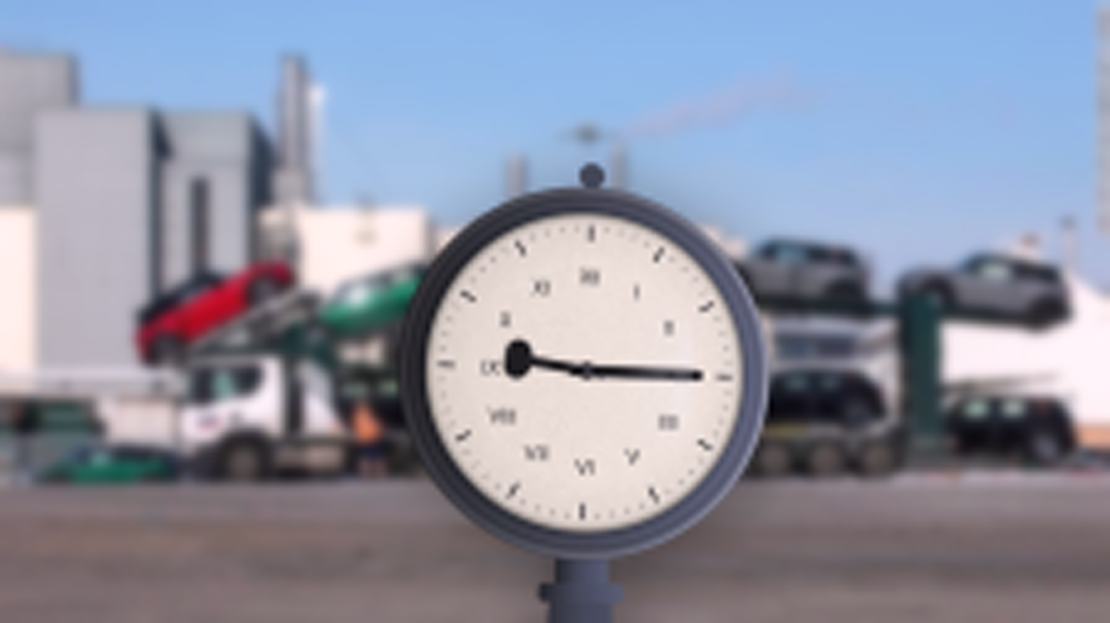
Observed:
9.15
